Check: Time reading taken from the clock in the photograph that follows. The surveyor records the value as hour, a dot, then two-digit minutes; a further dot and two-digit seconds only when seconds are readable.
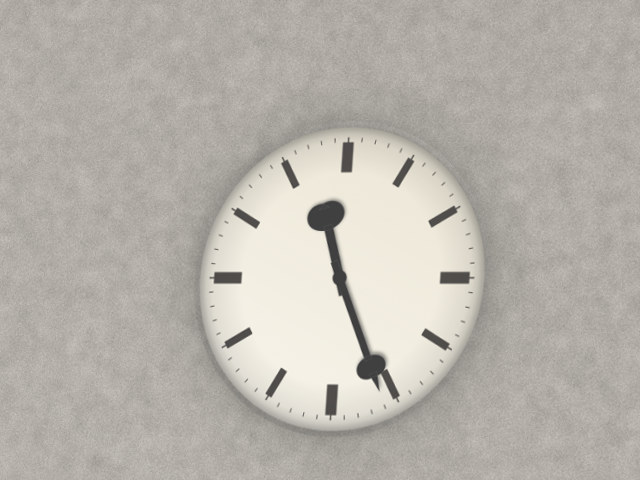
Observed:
11.26
